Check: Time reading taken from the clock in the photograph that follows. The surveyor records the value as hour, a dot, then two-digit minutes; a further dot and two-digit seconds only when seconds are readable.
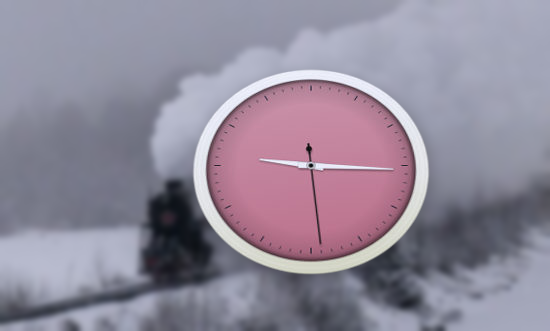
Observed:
9.15.29
